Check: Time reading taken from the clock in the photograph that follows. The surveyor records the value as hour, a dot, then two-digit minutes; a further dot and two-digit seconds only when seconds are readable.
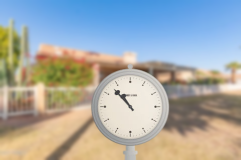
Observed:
10.53
